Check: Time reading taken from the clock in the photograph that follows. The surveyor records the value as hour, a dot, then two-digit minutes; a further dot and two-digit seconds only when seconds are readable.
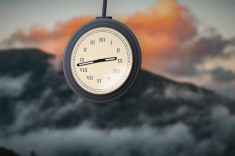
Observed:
2.43
